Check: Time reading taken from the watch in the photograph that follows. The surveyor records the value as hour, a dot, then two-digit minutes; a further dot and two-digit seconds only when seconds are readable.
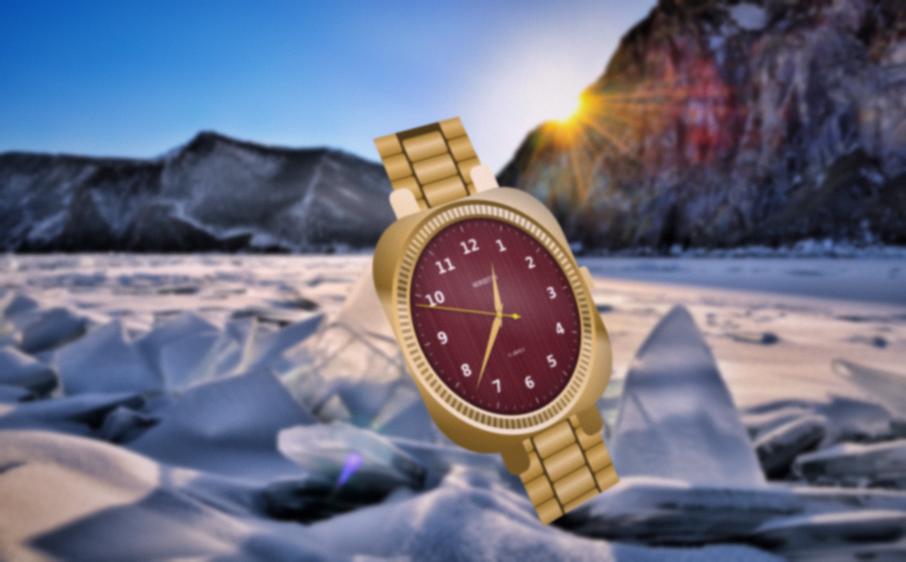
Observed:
12.37.49
